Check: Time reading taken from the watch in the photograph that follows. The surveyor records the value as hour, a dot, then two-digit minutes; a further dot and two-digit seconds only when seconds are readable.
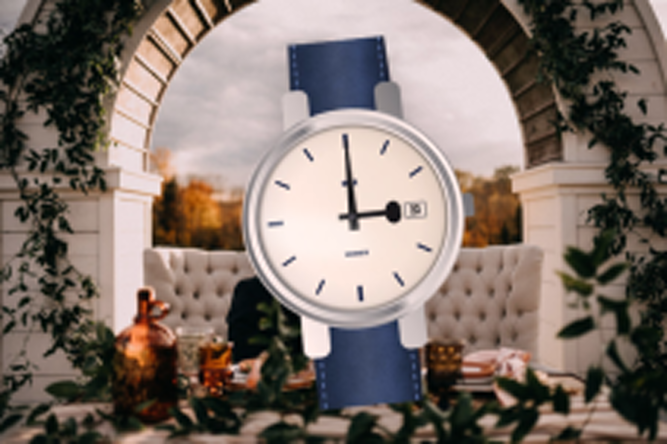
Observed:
3.00
